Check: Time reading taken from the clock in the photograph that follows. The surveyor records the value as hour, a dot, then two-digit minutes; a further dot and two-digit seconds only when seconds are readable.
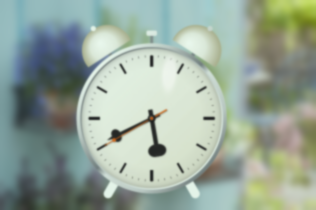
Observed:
5.40.40
